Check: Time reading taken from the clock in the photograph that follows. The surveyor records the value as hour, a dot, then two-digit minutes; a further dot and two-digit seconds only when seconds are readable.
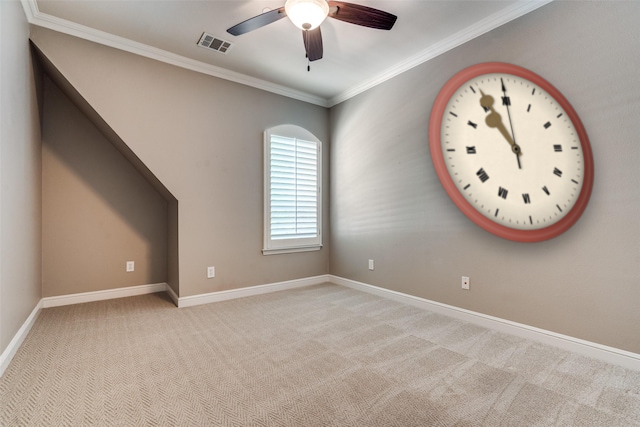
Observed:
10.56.00
